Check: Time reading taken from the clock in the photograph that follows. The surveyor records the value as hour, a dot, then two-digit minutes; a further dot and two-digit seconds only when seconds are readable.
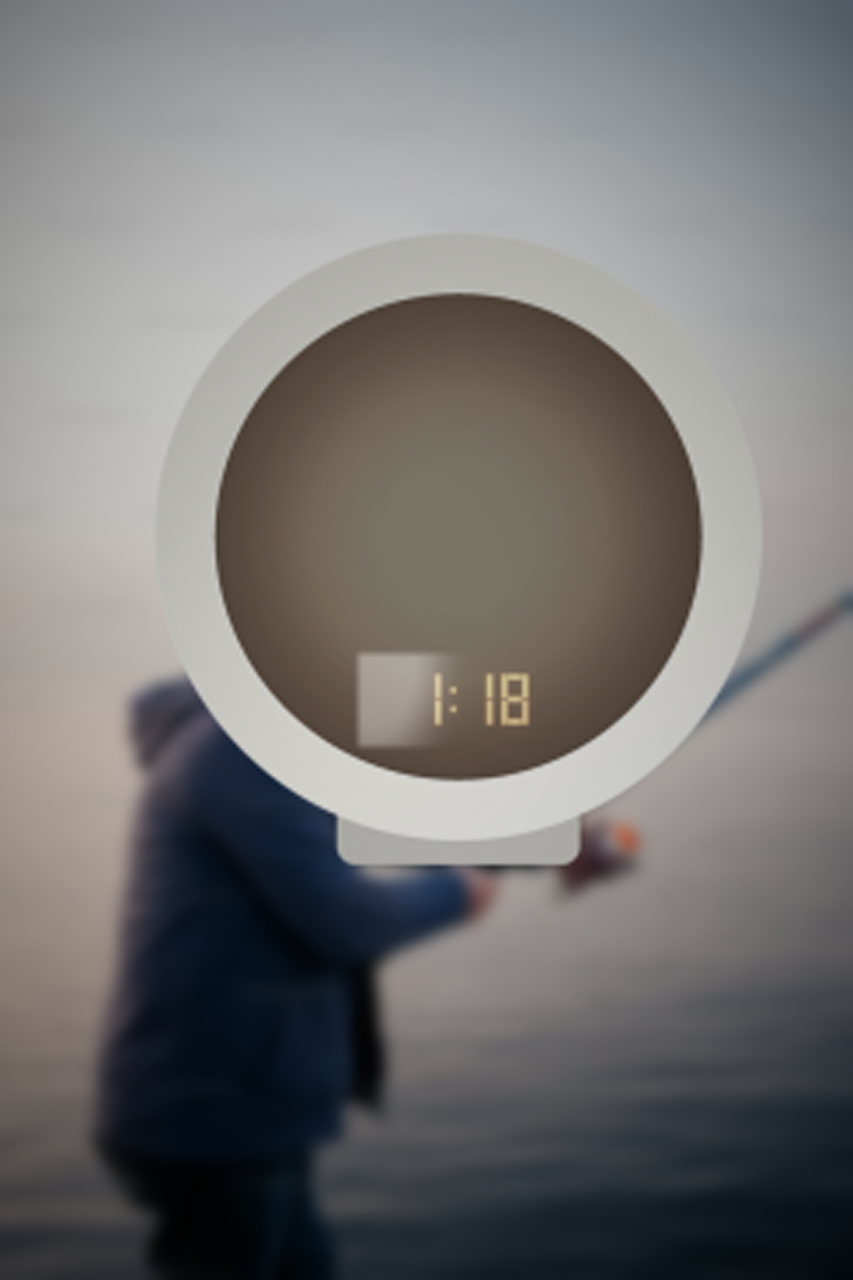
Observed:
1.18
